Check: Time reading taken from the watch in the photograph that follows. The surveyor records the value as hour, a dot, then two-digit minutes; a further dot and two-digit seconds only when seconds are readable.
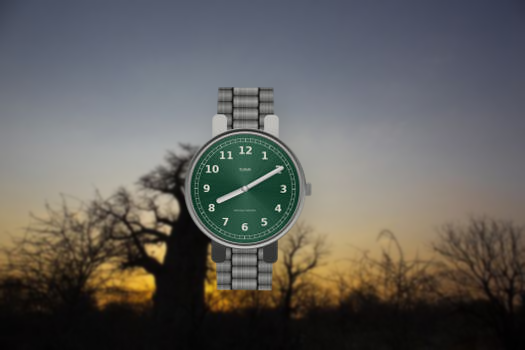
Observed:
8.10
